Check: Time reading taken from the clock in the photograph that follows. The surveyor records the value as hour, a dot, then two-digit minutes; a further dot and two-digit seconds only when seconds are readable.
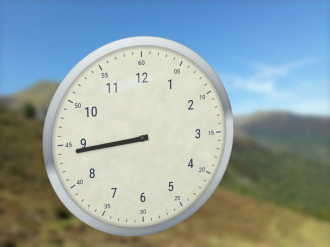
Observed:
8.44
